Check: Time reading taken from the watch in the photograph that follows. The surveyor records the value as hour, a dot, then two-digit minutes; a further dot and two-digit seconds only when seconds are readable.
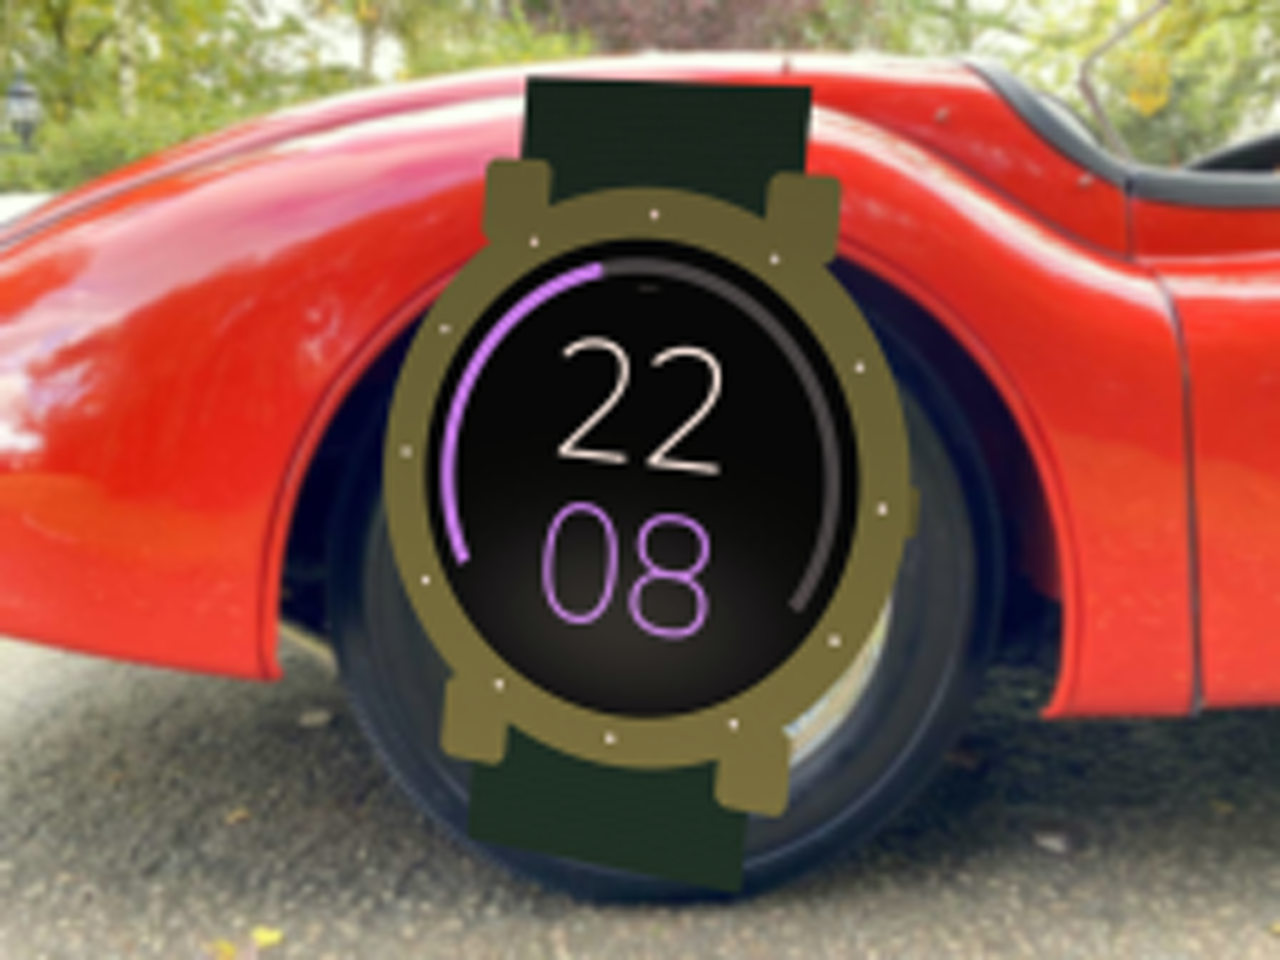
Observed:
22.08
